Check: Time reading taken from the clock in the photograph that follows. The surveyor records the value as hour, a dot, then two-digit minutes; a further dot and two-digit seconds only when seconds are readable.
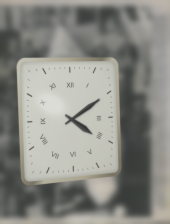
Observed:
4.10
